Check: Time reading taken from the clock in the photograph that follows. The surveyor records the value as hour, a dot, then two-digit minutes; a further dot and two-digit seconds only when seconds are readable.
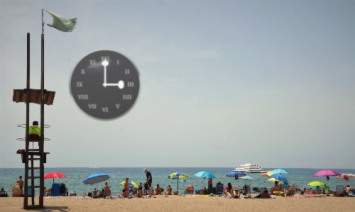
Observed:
3.00
